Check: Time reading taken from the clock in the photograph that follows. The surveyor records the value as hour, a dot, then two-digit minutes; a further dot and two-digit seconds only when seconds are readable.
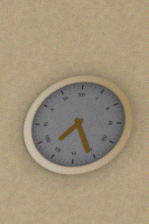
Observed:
7.26
